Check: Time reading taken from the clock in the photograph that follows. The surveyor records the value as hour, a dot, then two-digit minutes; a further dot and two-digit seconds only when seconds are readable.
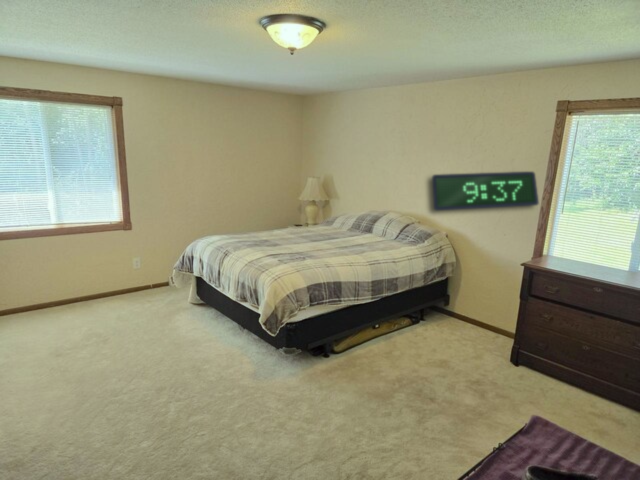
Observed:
9.37
